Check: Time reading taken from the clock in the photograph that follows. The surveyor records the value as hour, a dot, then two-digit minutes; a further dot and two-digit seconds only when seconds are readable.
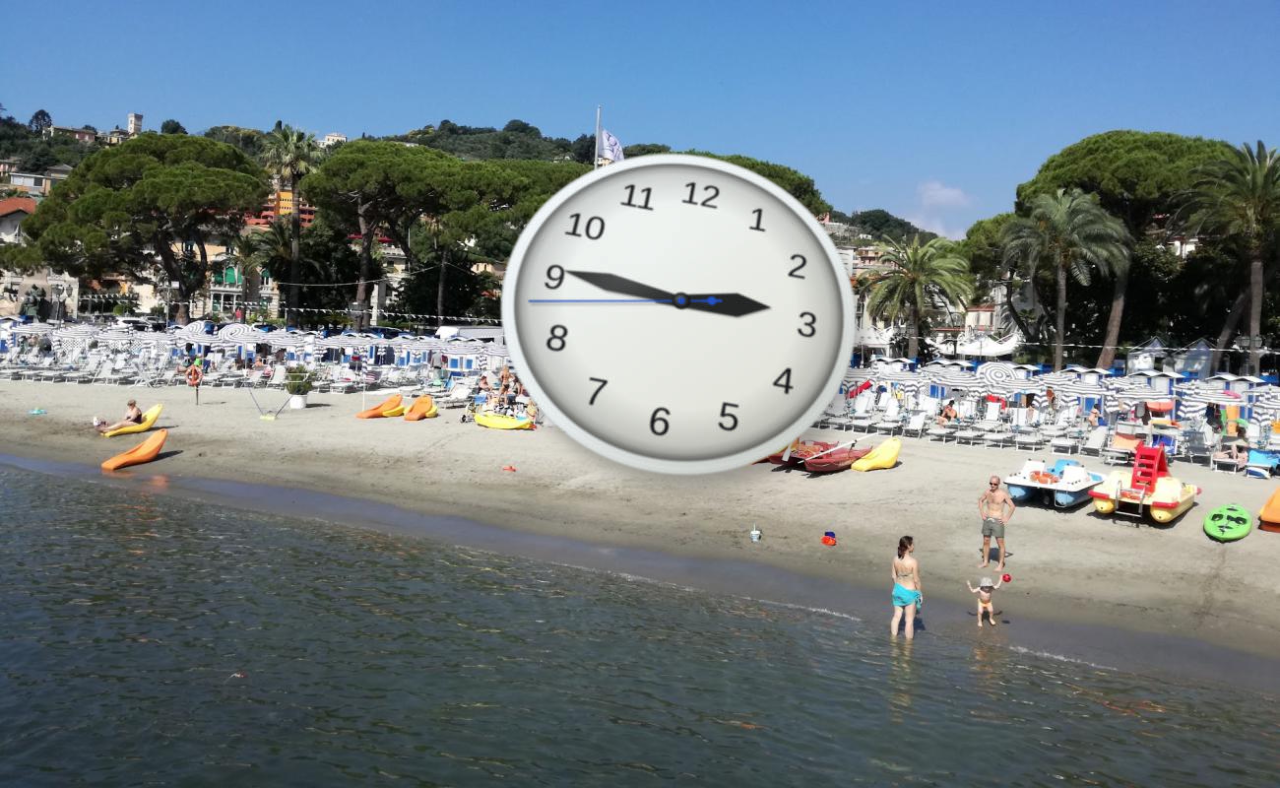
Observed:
2.45.43
